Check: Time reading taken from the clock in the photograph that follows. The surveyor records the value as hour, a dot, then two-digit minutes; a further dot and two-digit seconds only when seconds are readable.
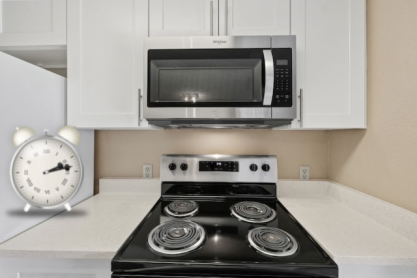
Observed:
2.13
